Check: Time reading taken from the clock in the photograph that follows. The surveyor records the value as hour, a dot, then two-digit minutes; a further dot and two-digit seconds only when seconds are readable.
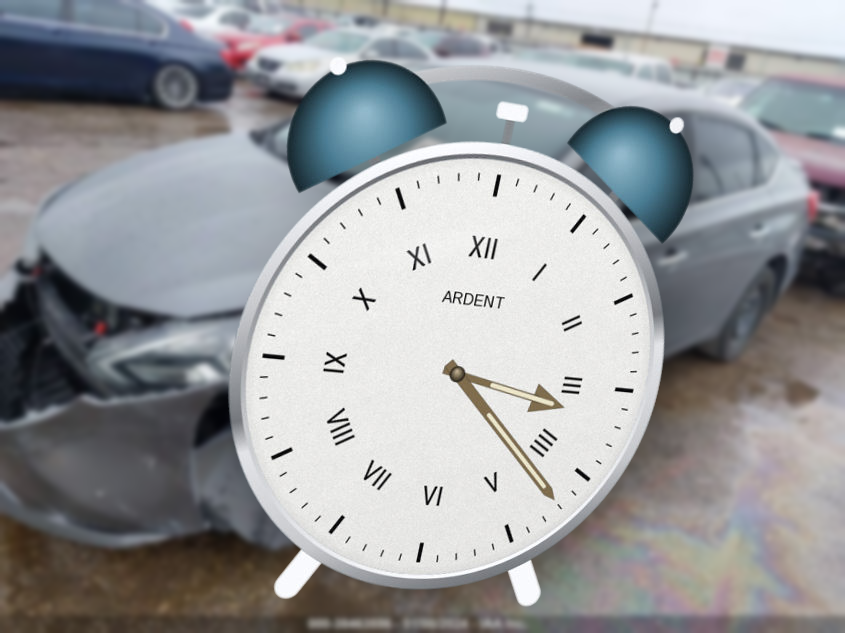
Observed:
3.22
